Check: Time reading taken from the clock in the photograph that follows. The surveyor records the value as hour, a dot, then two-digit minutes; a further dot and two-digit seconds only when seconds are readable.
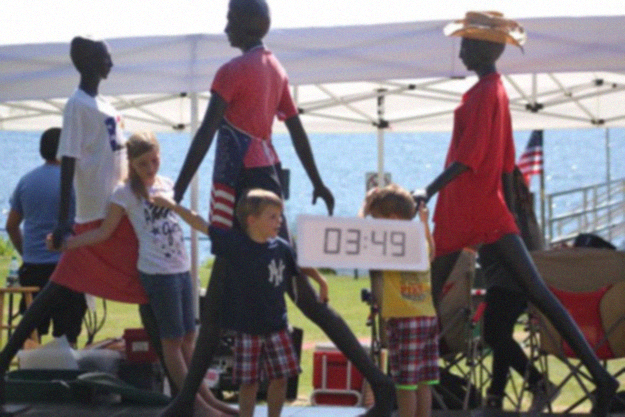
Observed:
3.49
